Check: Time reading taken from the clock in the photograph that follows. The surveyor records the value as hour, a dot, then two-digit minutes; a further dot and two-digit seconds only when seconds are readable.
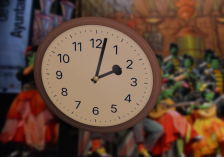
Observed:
2.02
